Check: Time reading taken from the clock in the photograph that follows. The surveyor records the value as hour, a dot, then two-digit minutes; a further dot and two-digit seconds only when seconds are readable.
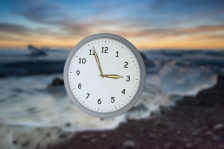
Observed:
2.56
